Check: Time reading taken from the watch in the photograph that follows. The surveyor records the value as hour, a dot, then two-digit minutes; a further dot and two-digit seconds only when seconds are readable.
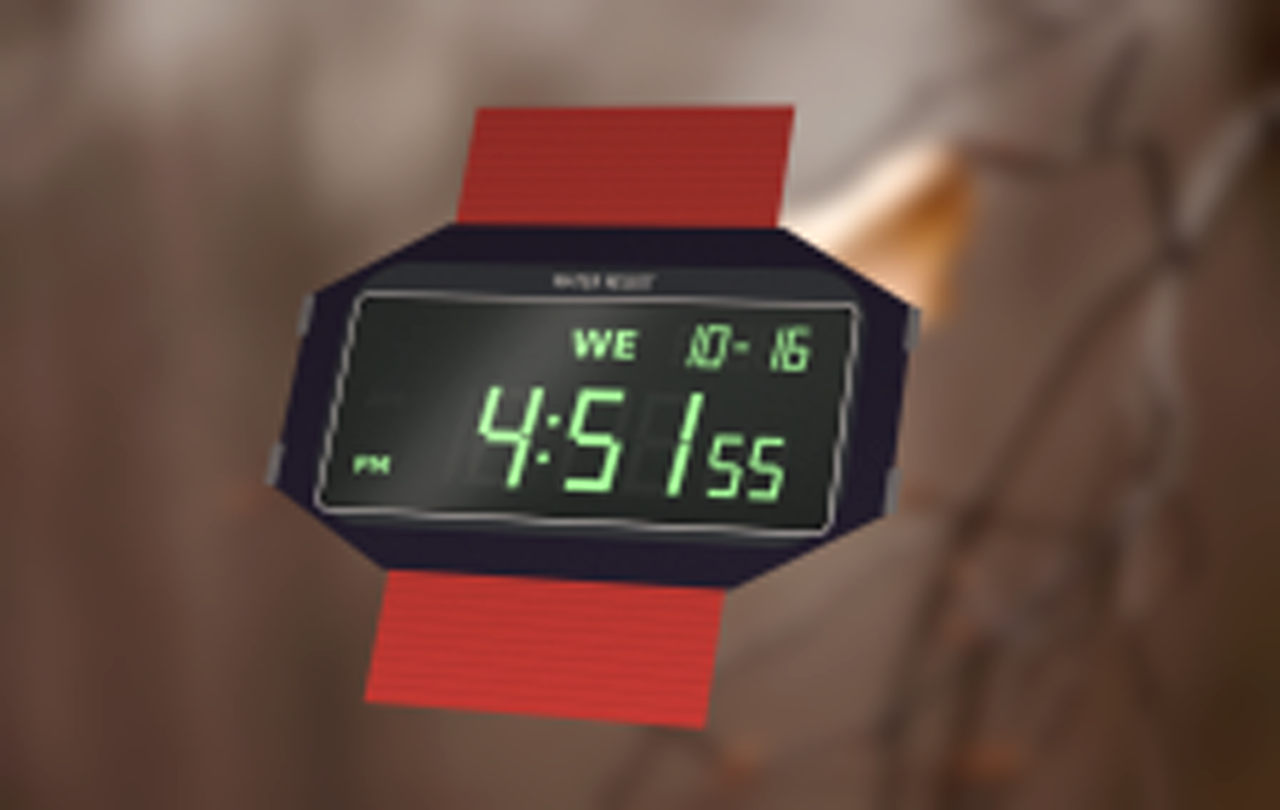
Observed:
4.51.55
